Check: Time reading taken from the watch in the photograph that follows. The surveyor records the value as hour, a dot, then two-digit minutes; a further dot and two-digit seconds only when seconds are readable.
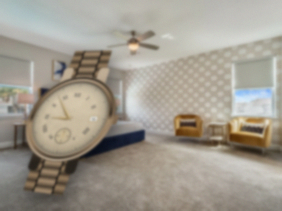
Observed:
8.53
